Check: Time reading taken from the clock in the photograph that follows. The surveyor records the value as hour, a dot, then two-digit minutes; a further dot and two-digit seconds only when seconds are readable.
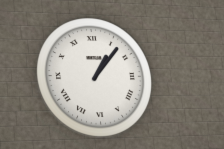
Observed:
1.07
